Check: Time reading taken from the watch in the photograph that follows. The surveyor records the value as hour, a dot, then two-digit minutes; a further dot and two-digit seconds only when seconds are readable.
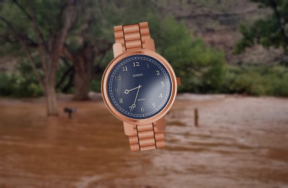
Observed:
8.34
